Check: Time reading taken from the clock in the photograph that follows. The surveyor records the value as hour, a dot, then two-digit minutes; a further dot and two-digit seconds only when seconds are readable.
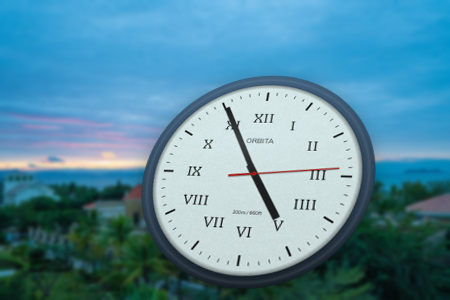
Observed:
4.55.14
